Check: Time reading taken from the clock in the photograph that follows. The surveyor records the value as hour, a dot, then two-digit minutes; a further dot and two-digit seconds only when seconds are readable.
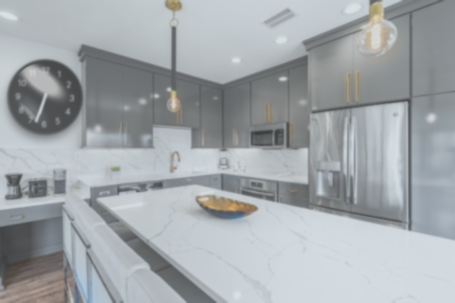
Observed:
6.33
